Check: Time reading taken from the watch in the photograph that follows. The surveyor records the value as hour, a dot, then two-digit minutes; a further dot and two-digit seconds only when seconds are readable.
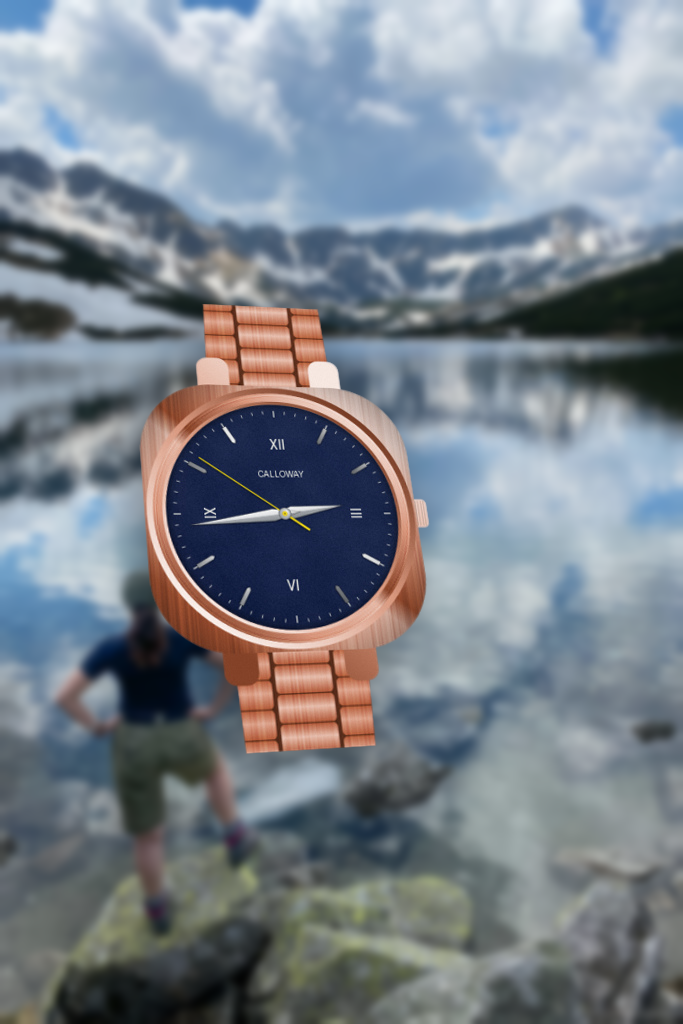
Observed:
2.43.51
